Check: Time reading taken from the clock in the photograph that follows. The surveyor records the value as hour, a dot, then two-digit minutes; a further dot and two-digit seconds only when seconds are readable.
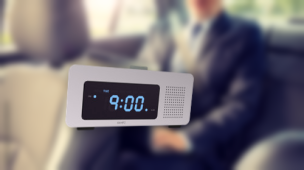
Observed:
9.00
